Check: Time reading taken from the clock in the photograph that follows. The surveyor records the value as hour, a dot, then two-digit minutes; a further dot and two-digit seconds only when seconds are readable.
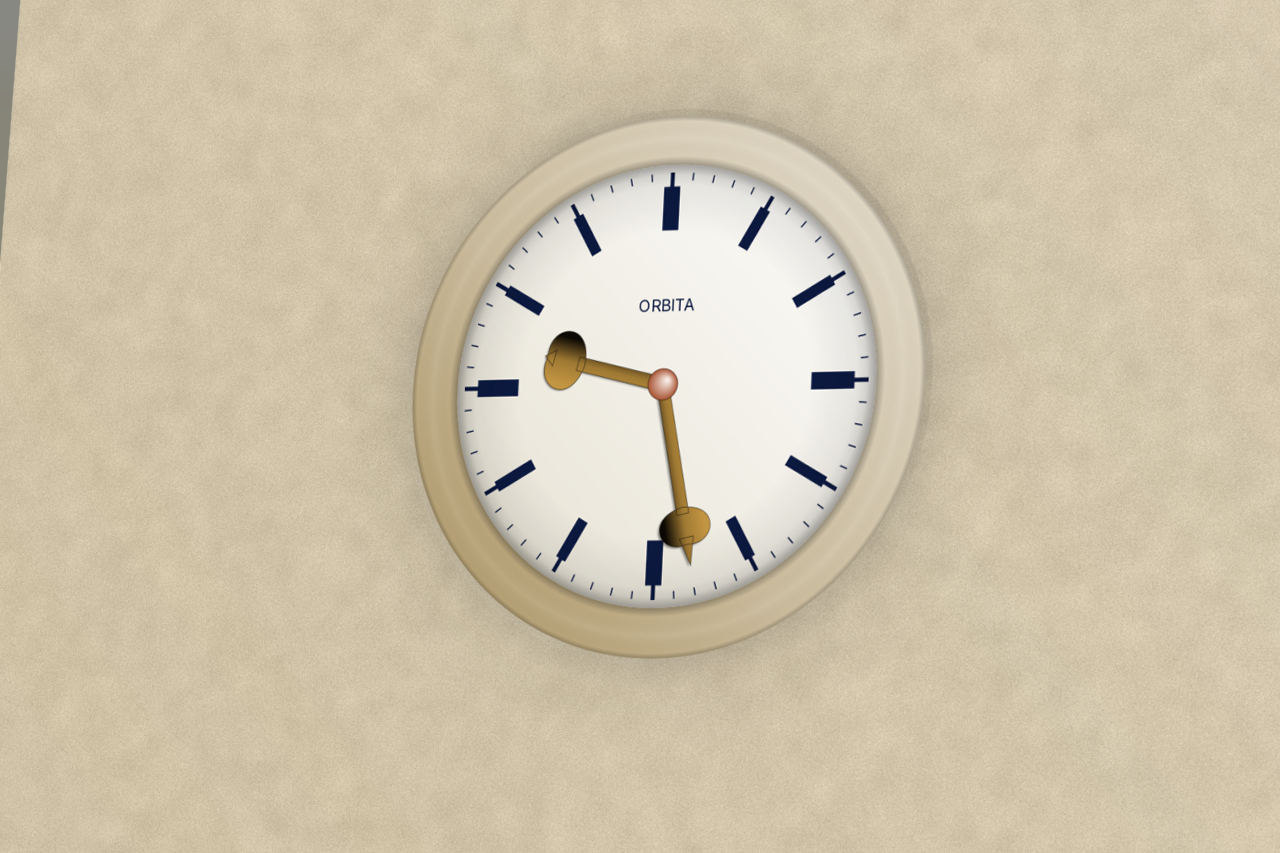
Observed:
9.28
